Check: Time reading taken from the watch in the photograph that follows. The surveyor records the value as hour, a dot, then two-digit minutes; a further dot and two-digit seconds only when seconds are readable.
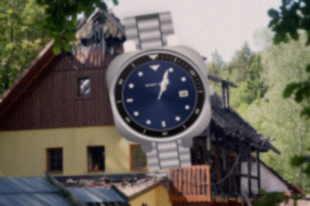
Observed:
1.04
